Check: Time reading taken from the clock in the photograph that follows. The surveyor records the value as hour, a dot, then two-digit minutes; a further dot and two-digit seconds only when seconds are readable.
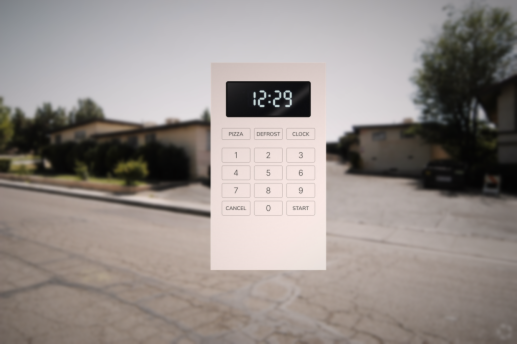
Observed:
12.29
